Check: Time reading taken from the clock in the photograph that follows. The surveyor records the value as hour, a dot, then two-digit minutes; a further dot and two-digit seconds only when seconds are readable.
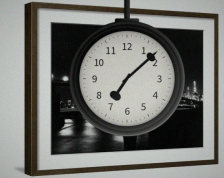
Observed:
7.08
